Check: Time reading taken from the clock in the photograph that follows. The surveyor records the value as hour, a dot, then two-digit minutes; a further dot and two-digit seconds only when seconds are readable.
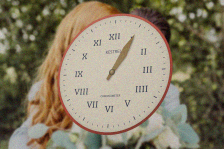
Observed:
1.05
